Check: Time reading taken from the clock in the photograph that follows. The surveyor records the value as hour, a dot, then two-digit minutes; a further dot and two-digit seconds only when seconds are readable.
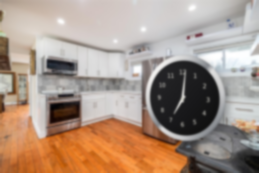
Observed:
7.01
